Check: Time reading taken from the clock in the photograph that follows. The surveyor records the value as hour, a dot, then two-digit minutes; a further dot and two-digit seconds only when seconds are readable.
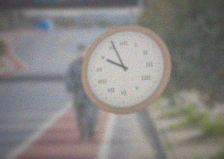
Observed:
9.56
